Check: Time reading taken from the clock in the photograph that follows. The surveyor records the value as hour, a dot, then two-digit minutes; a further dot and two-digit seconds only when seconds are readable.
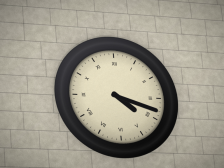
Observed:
4.18
